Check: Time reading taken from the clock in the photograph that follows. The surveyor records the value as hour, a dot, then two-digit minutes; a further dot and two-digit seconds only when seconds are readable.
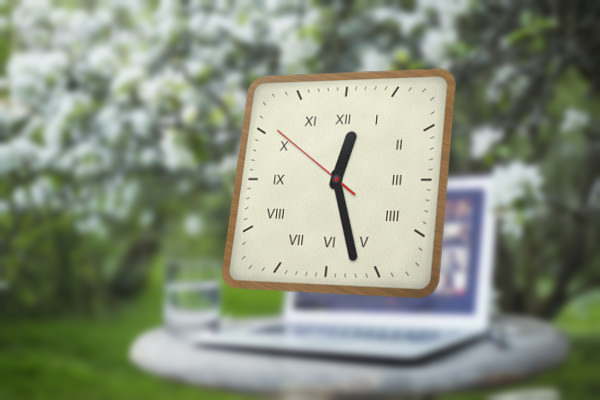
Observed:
12.26.51
